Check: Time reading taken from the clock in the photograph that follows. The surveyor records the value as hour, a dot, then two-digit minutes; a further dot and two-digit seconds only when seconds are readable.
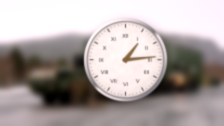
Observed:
1.14
